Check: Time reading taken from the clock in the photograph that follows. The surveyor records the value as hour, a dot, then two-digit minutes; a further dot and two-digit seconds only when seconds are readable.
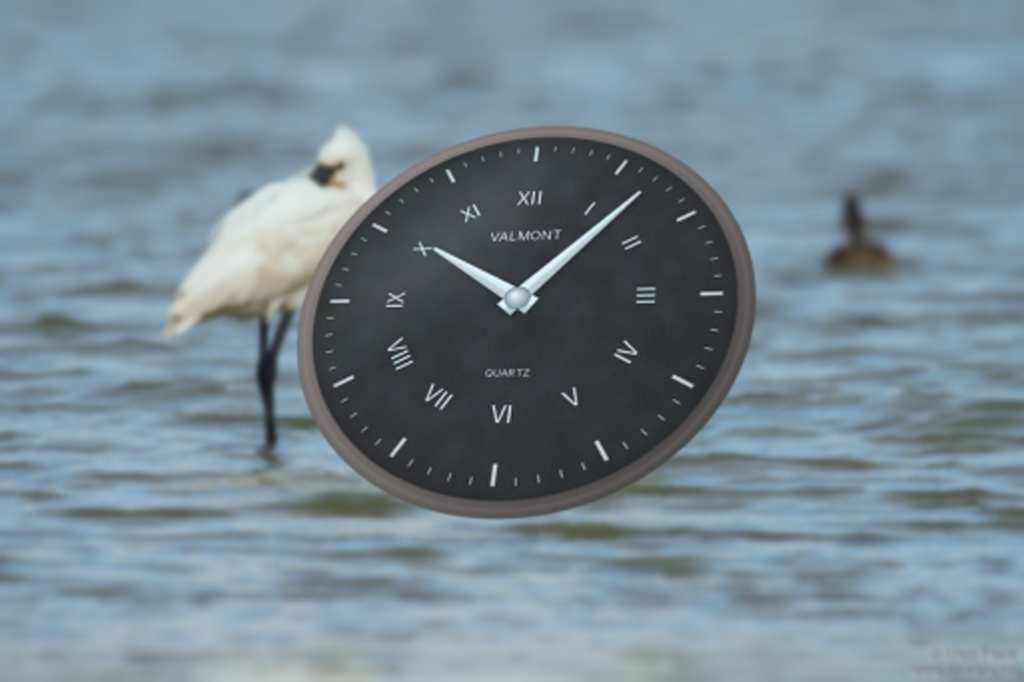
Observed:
10.07
